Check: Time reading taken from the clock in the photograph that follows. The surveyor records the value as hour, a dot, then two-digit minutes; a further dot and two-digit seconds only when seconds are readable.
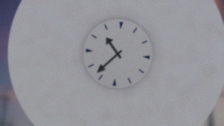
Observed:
10.37
